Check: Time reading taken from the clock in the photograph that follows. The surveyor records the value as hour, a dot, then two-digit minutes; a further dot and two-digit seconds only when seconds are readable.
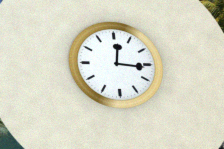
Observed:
12.16
